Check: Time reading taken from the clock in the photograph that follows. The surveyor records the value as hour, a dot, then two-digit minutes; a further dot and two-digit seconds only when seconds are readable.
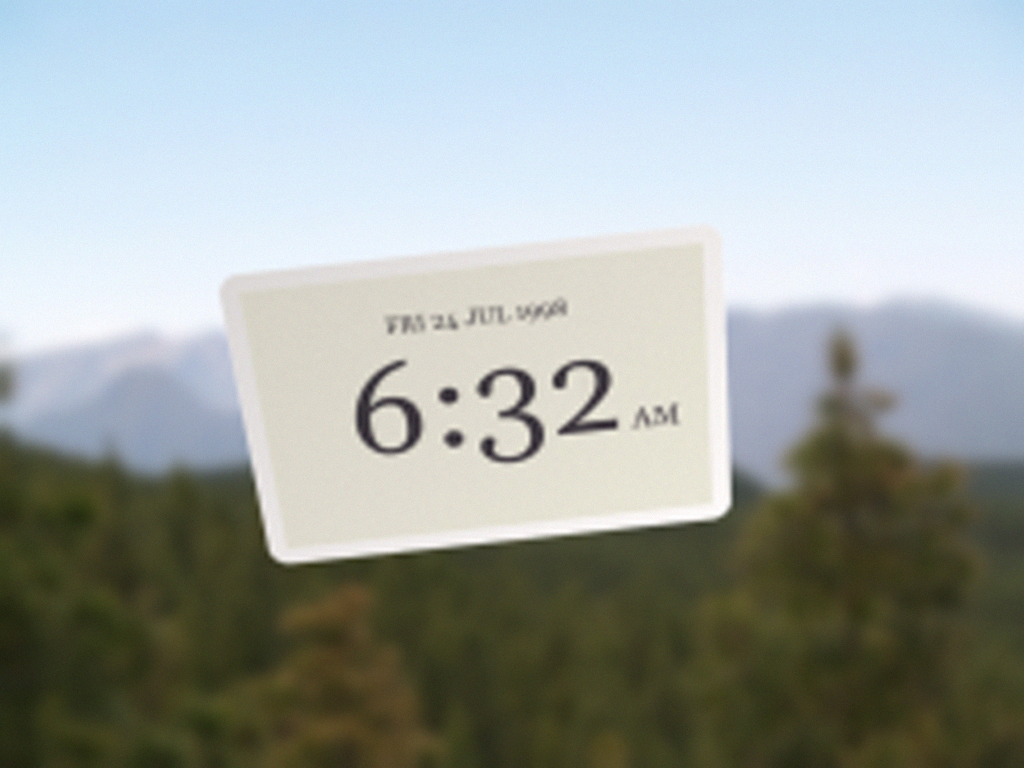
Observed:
6.32
